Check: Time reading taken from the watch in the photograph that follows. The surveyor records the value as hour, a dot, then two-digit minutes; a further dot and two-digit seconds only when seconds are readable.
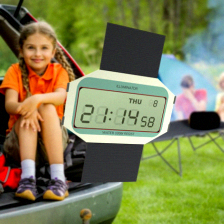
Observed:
21.14.58
